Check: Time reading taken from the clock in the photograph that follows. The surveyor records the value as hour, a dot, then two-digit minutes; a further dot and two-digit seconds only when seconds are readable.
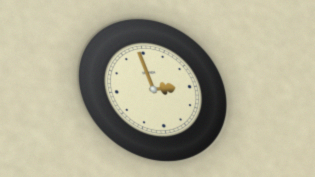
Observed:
2.59
